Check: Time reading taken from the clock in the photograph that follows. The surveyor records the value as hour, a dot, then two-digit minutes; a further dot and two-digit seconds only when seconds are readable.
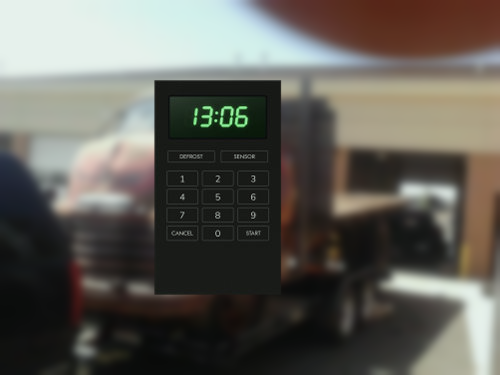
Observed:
13.06
